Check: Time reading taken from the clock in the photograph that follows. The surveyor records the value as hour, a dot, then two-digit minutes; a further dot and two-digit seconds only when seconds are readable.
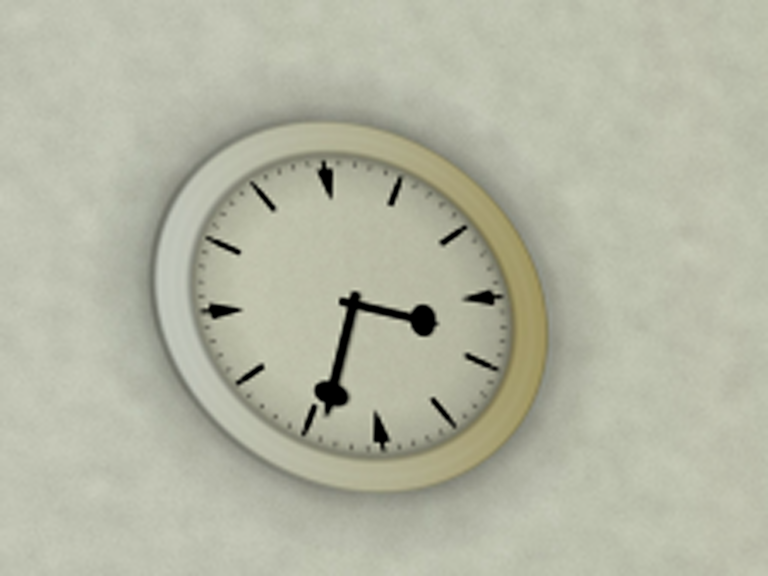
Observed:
3.34
